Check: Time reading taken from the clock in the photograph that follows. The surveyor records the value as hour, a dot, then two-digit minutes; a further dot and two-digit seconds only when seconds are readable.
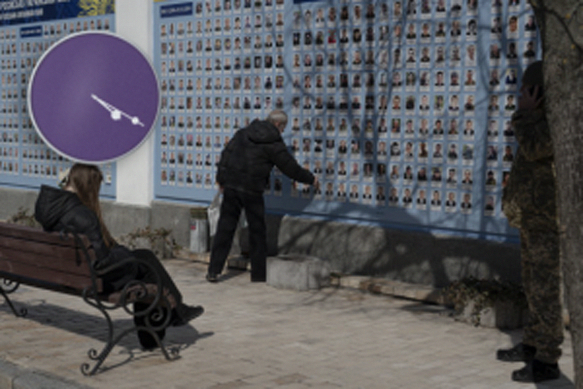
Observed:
4.20
